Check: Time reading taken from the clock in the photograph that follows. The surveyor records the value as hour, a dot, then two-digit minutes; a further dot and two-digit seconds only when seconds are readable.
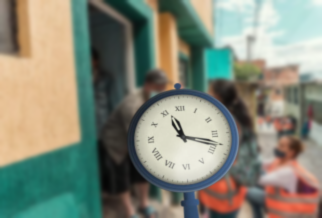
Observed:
11.18
